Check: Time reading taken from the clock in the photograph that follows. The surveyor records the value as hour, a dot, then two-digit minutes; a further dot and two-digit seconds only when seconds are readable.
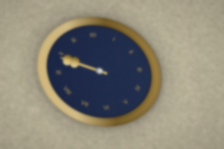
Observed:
9.49
